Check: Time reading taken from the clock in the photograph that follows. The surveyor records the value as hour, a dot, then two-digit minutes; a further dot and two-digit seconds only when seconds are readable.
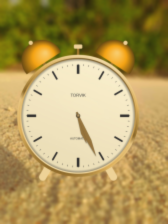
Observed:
5.26
